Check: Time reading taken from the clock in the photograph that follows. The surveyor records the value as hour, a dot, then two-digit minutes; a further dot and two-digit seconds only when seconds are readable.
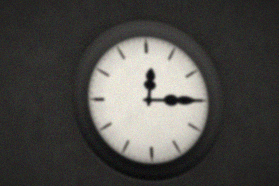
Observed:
12.15
